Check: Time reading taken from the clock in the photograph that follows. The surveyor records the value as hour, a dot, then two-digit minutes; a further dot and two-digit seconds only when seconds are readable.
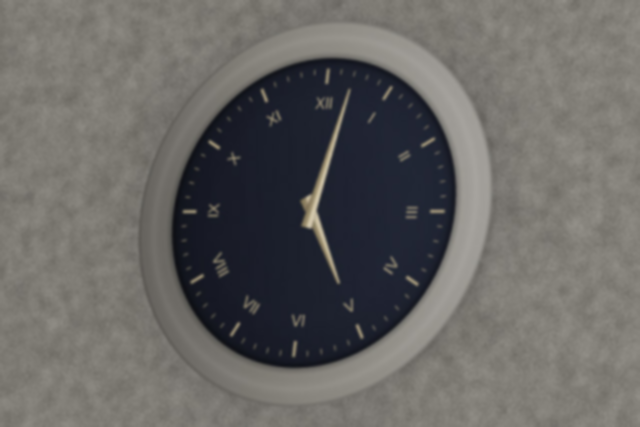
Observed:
5.02
